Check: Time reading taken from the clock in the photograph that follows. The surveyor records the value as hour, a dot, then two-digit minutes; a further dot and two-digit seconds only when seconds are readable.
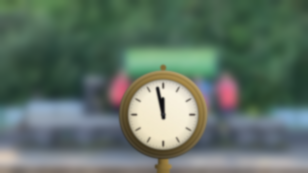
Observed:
11.58
